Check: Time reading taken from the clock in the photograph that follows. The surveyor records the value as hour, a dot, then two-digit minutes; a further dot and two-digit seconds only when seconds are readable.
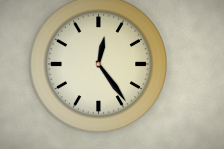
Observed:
12.24
